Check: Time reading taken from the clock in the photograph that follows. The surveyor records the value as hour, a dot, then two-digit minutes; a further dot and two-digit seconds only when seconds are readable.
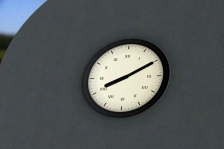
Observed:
8.10
